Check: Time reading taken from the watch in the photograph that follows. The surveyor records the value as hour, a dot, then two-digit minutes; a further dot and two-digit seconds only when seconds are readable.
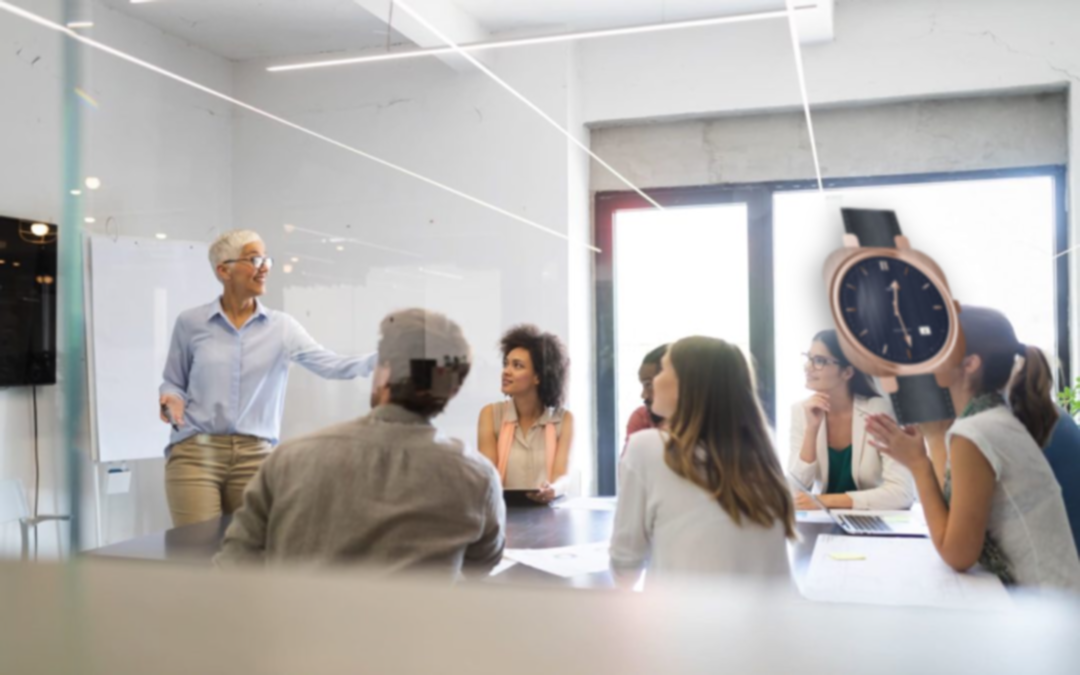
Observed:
12.29
